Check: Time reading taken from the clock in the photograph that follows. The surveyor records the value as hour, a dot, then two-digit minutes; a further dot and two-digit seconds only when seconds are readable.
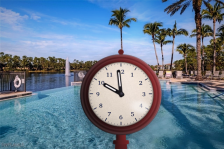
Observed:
9.59
